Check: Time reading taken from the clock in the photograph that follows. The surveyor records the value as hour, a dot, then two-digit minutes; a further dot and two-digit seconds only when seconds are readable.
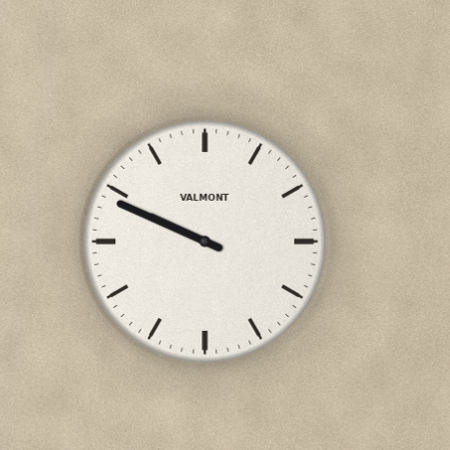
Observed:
9.49
